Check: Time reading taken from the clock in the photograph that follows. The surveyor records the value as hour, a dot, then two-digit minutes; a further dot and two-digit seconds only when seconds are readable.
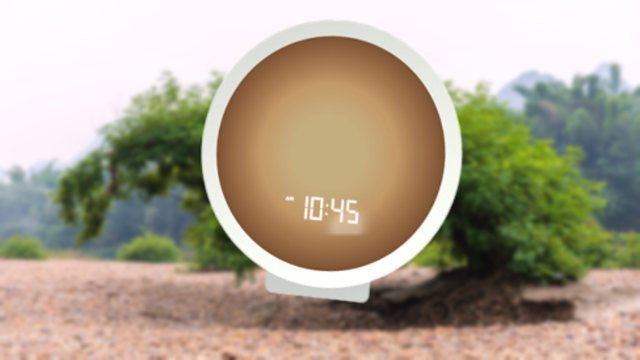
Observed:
10.45
